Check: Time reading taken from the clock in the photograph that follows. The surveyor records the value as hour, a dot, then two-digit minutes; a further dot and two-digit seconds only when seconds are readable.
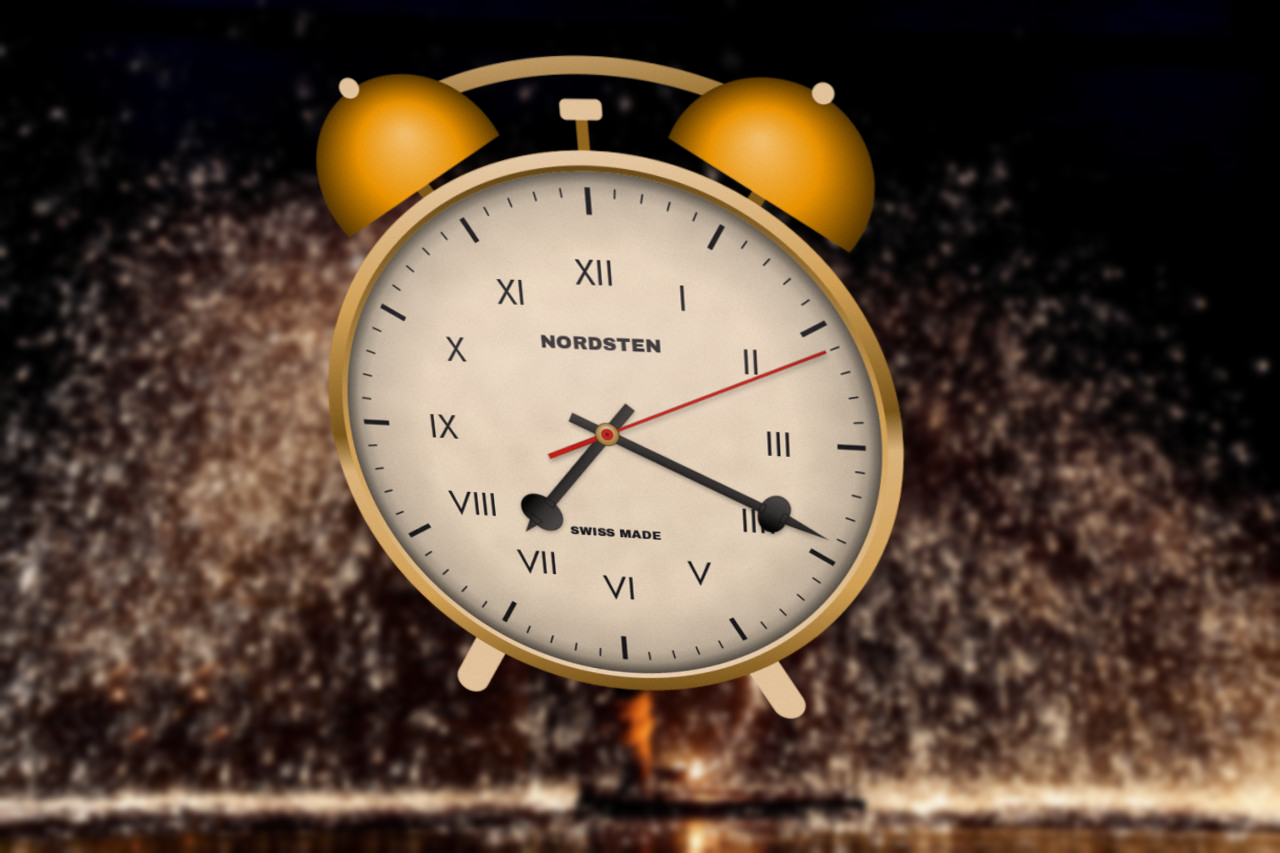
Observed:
7.19.11
